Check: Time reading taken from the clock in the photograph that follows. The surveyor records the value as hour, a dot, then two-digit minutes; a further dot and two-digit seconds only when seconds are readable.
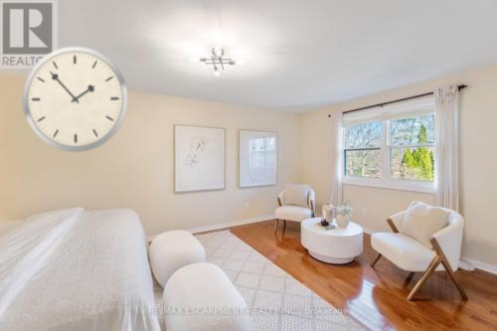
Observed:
1.53
